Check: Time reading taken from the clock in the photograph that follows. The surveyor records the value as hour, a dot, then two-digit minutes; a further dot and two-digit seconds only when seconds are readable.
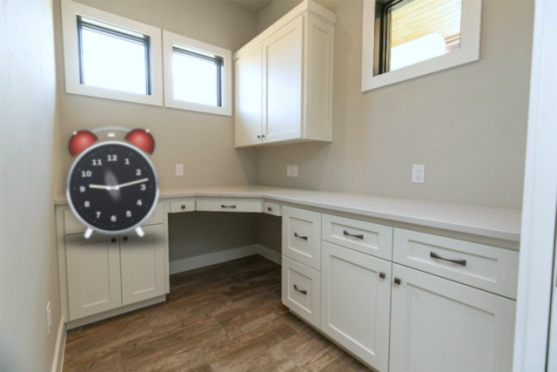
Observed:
9.13
